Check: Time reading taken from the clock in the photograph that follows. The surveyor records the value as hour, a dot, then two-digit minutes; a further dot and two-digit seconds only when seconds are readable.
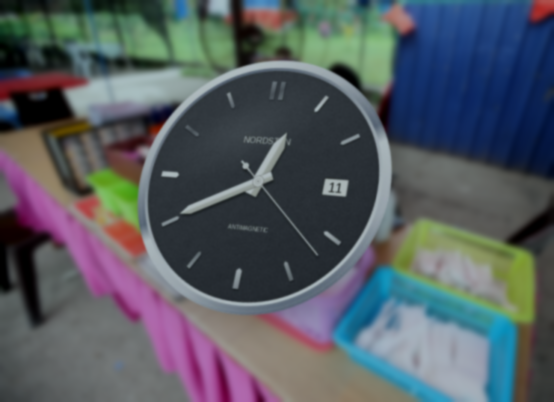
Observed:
12.40.22
